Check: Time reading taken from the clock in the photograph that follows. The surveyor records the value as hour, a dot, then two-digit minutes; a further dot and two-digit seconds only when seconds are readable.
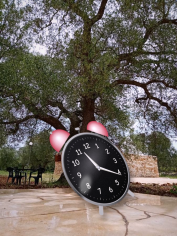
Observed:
11.21
